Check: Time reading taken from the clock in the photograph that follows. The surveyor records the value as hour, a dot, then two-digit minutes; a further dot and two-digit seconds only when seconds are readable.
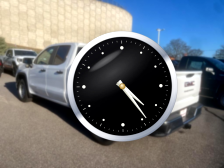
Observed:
4.24
